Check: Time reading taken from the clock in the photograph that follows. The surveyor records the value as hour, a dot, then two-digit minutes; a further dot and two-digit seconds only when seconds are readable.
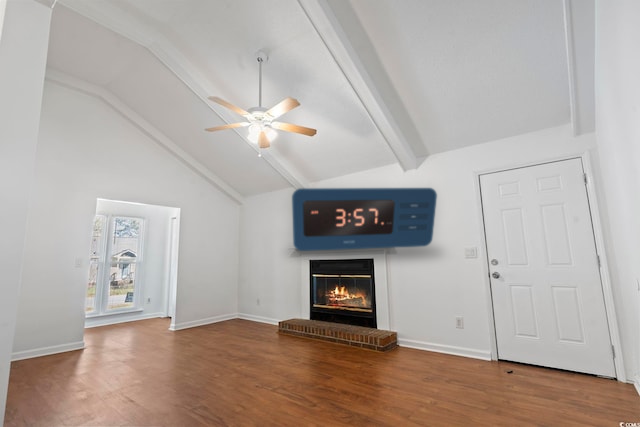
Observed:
3.57
